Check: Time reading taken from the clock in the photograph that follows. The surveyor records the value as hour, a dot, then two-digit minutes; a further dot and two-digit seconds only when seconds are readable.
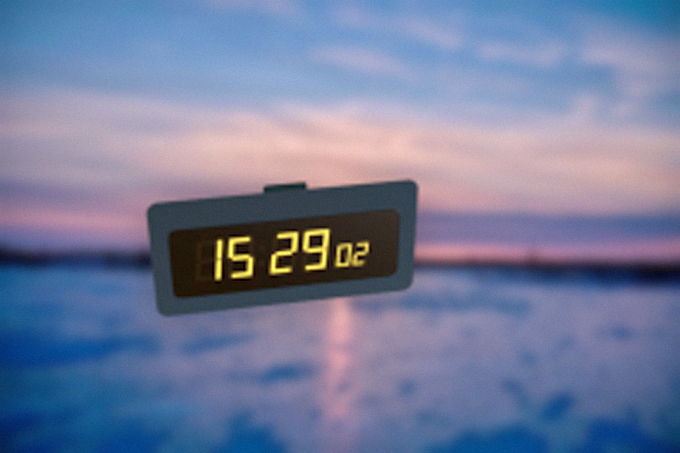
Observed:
15.29.02
